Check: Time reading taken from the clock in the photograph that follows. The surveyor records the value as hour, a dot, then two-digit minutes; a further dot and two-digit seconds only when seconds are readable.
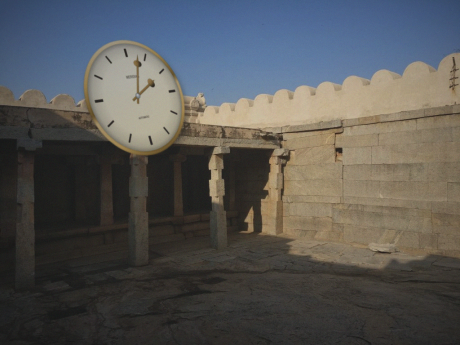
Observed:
2.03
